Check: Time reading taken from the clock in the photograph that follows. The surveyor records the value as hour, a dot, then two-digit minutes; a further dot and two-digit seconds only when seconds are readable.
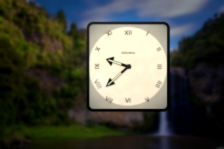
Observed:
9.38
